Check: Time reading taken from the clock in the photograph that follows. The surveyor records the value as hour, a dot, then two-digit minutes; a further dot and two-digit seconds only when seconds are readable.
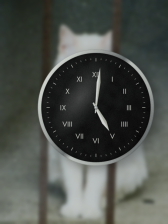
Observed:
5.01
